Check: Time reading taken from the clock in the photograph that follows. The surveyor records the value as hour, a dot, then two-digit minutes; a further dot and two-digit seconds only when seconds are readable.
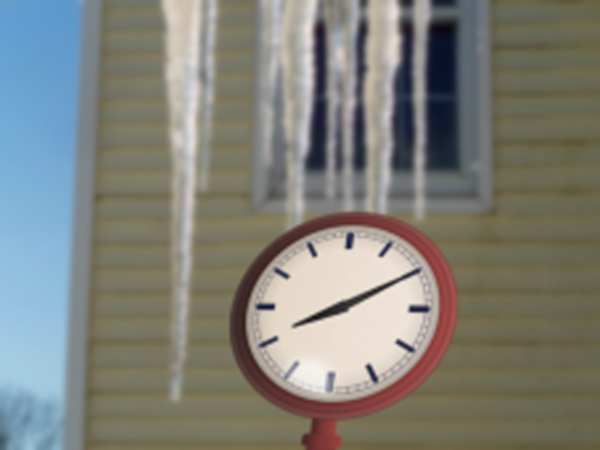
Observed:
8.10
